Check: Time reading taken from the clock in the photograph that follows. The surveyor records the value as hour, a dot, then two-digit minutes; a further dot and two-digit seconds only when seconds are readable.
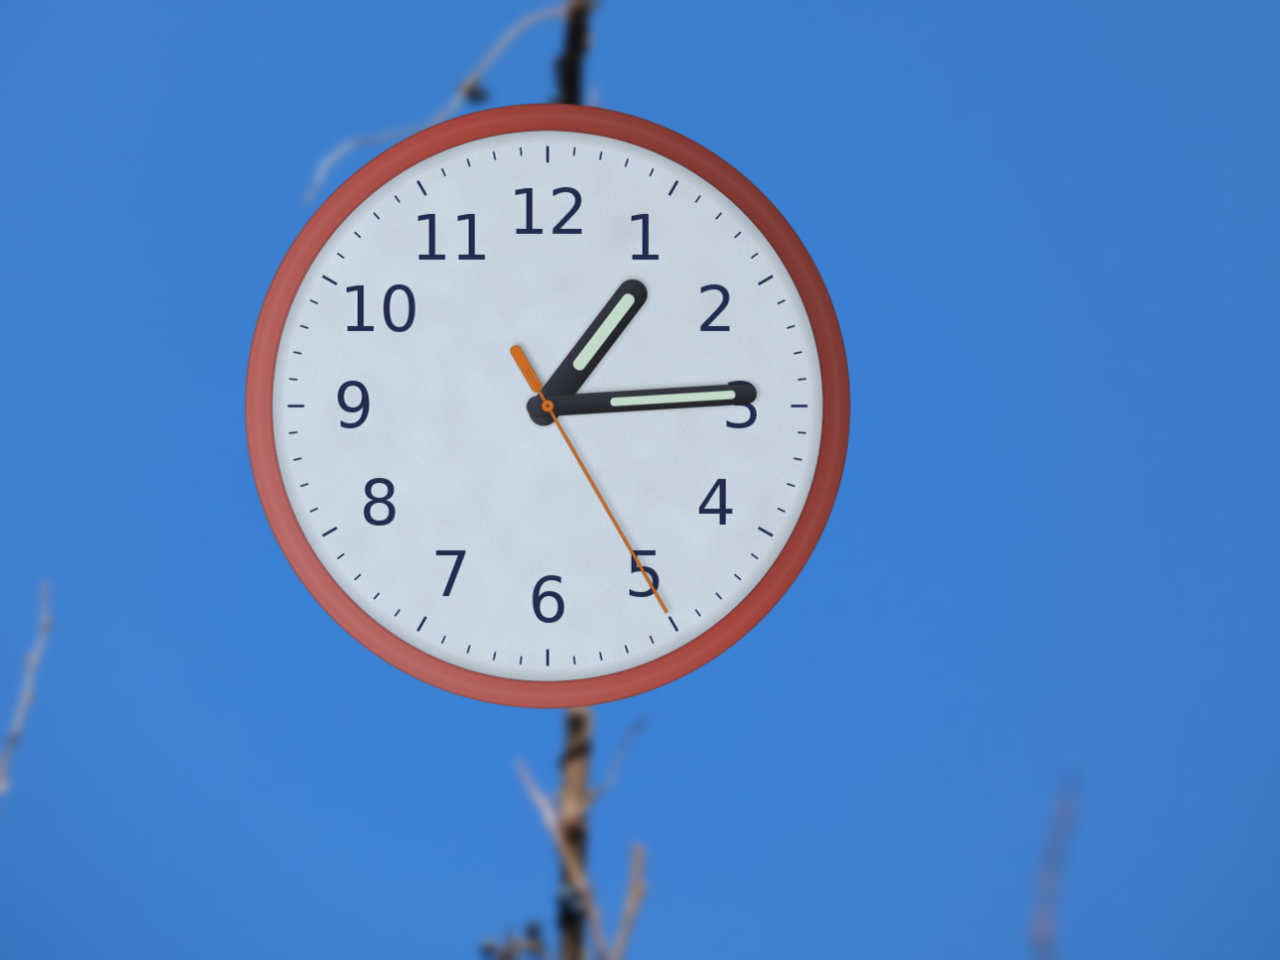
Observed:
1.14.25
